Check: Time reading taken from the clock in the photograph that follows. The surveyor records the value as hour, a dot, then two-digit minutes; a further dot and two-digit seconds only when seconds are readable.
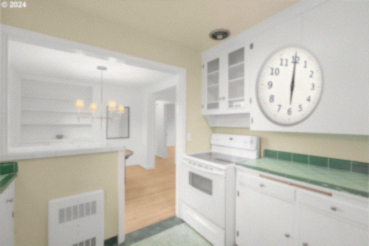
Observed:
6.00
